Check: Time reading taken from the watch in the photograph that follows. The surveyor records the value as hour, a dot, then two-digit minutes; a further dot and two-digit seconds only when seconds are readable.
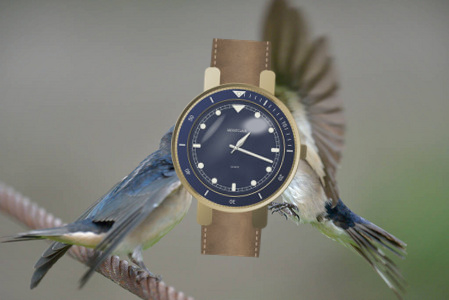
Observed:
1.18
